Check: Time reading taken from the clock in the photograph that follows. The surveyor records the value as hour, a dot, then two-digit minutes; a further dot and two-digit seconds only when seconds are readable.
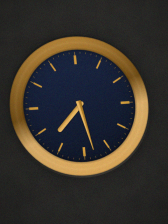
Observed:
7.28
